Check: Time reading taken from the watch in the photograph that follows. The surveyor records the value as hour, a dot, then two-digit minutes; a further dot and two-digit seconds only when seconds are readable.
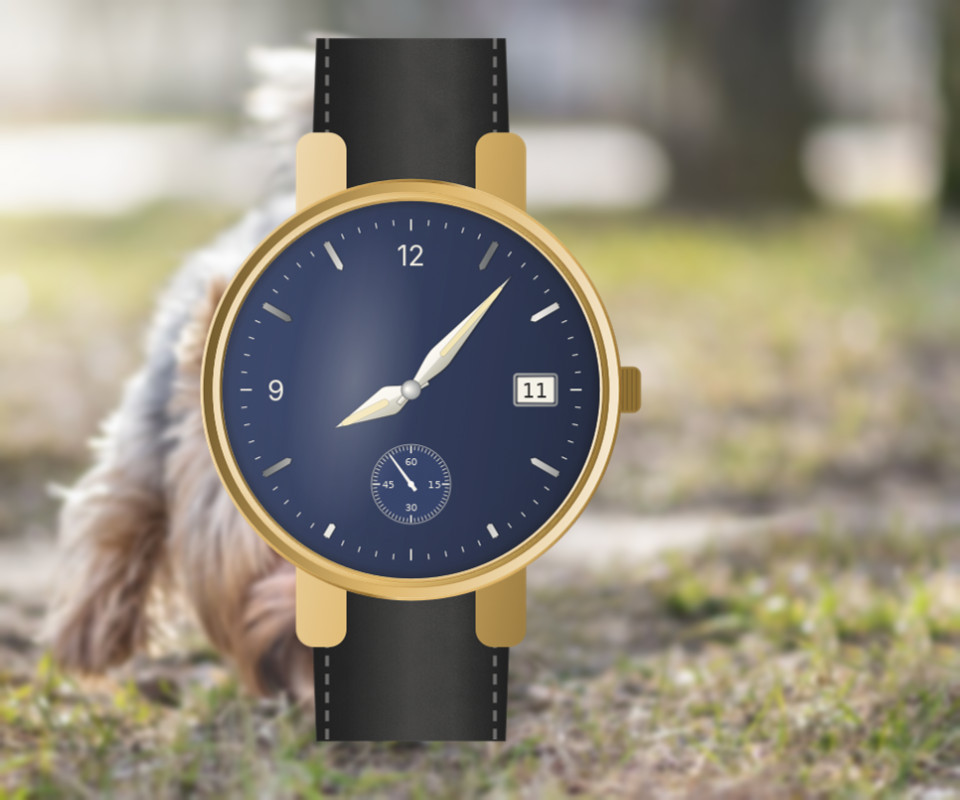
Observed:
8.06.54
